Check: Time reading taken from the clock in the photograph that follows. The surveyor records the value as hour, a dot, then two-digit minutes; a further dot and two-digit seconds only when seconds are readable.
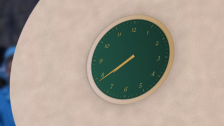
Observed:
7.39
